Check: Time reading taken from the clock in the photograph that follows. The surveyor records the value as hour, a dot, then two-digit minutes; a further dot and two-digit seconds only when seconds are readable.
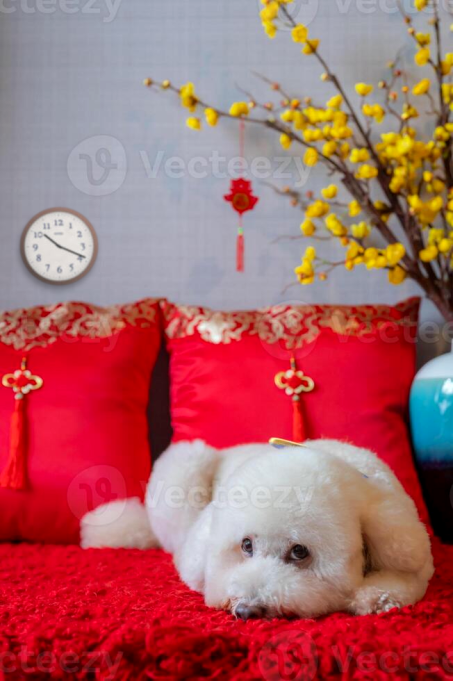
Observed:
10.19
